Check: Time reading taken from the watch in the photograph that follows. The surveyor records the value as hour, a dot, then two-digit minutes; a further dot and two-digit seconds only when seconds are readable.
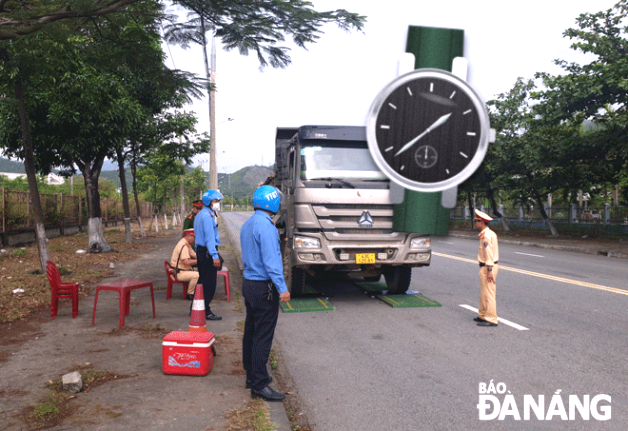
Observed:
1.38
